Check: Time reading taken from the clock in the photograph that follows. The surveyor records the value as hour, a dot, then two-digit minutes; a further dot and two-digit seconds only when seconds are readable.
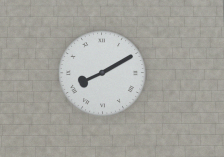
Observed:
8.10
